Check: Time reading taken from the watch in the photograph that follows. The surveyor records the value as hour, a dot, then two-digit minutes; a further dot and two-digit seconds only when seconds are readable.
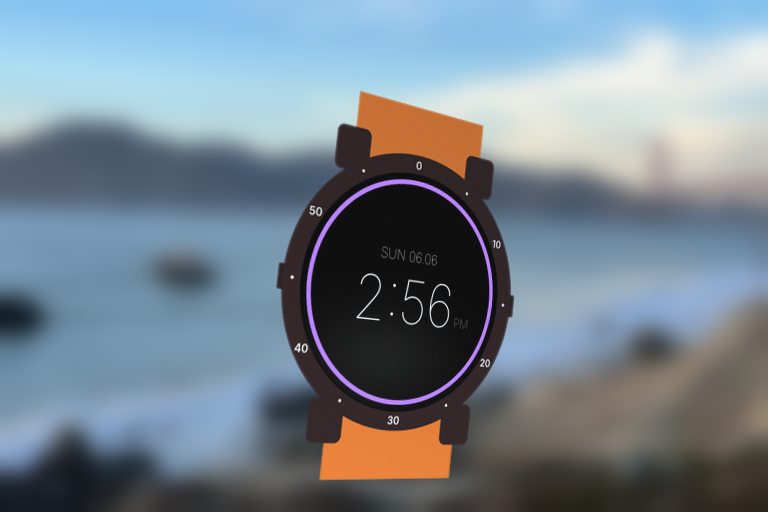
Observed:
2.56
